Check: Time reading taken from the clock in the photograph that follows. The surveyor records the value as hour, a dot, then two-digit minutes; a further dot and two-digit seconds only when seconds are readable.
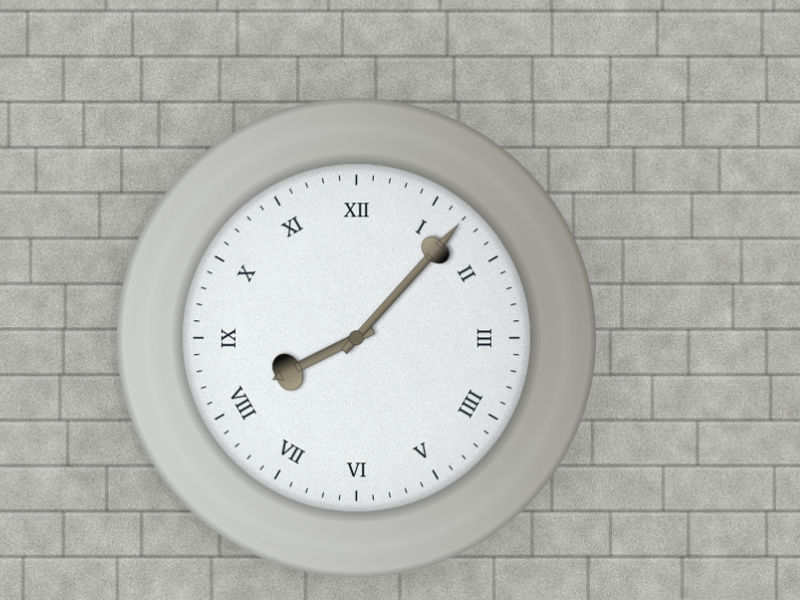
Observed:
8.07
